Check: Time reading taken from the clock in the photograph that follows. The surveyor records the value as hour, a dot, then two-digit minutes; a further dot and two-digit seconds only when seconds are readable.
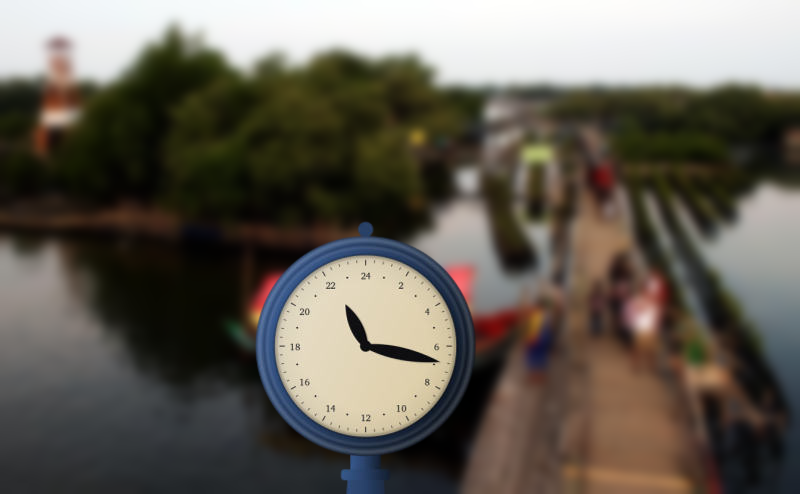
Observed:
22.17
